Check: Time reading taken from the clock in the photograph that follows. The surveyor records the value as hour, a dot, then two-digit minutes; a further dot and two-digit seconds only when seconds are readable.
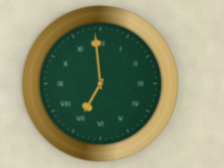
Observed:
6.59
